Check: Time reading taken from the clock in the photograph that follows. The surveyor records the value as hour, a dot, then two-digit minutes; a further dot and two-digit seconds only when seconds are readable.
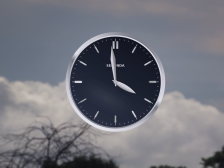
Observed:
3.59
